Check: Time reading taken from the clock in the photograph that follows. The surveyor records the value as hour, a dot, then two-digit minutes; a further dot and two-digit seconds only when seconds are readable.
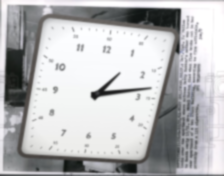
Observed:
1.13
